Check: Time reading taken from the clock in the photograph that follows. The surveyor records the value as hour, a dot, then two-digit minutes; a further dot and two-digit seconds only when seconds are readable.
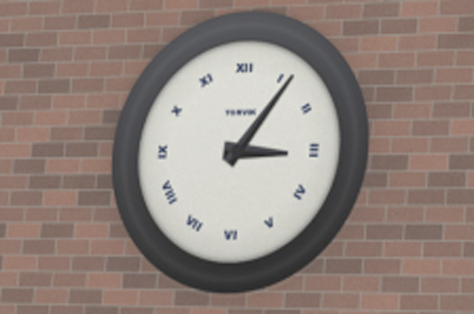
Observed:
3.06
